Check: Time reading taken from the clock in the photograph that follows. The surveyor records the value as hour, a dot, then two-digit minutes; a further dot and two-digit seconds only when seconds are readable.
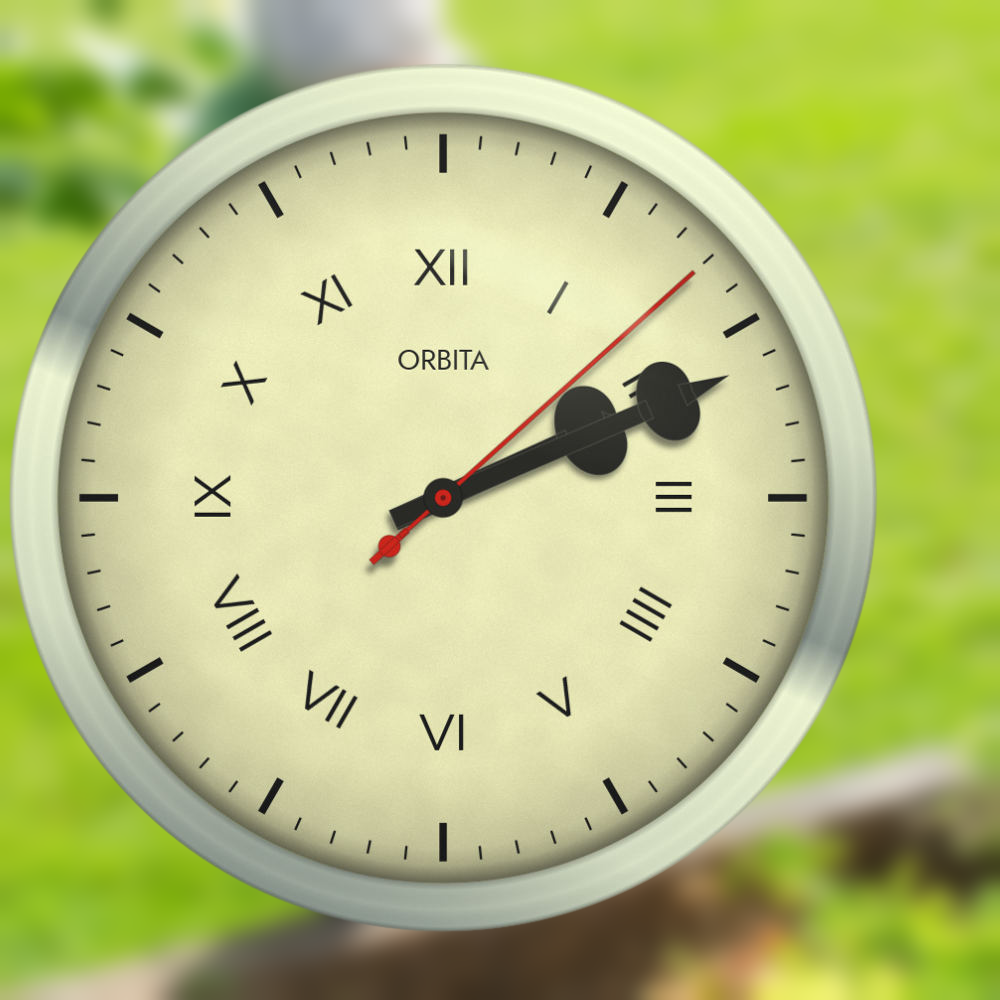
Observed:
2.11.08
